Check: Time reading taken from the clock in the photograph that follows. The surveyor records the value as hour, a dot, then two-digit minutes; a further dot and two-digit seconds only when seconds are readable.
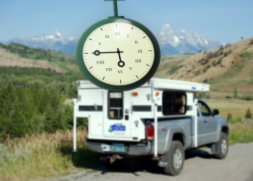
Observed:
5.45
